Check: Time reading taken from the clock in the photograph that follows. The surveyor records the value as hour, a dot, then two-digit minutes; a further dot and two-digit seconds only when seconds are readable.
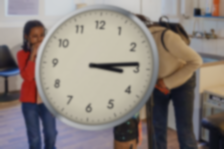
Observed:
3.14
